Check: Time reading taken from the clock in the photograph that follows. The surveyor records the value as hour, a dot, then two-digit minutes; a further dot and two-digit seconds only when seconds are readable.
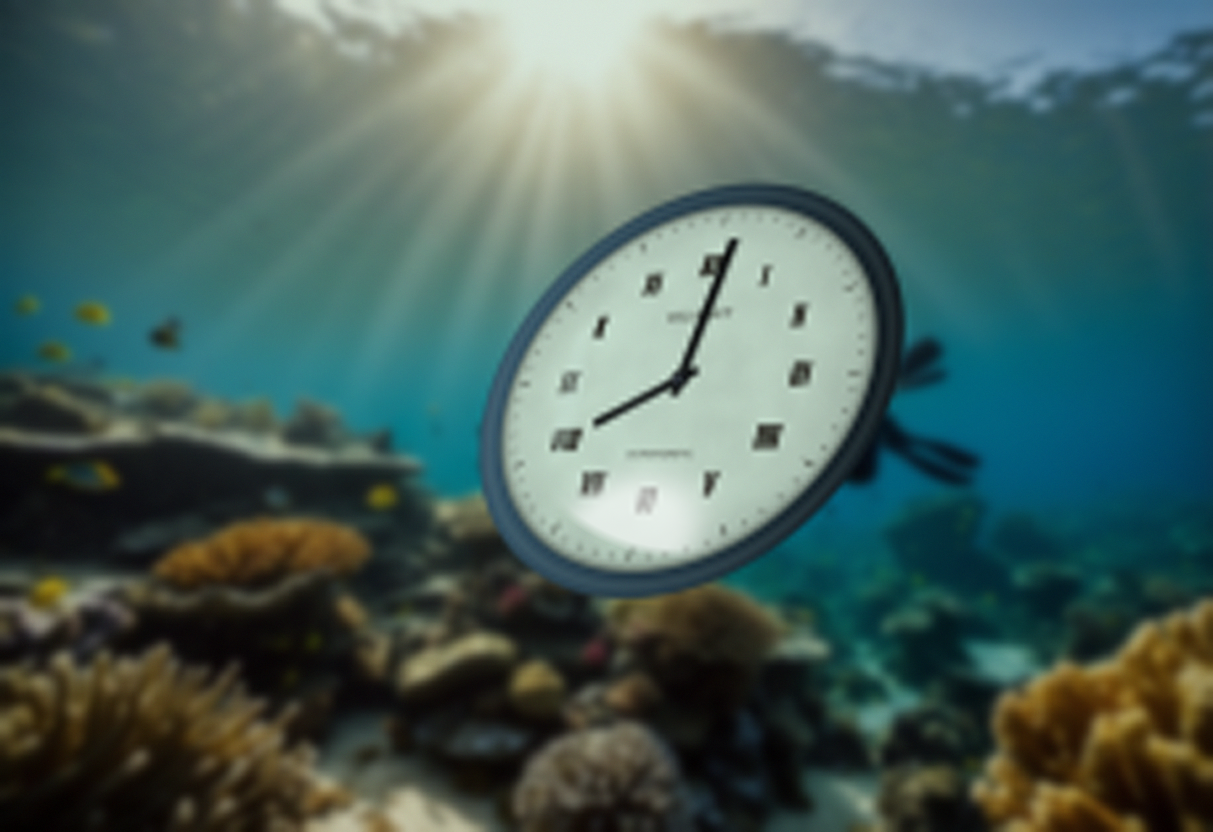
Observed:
8.01
